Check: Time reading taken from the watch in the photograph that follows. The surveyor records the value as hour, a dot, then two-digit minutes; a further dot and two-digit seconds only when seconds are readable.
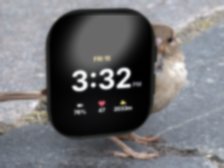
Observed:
3.32
